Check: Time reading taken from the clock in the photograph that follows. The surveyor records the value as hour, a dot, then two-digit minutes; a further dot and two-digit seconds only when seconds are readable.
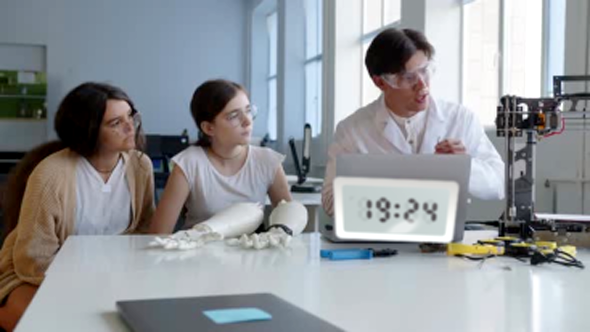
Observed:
19.24
